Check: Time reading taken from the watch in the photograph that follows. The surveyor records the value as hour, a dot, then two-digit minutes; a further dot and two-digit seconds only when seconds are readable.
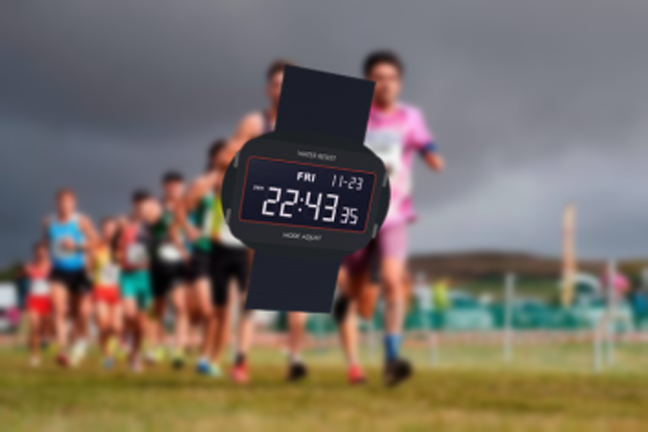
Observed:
22.43.35
